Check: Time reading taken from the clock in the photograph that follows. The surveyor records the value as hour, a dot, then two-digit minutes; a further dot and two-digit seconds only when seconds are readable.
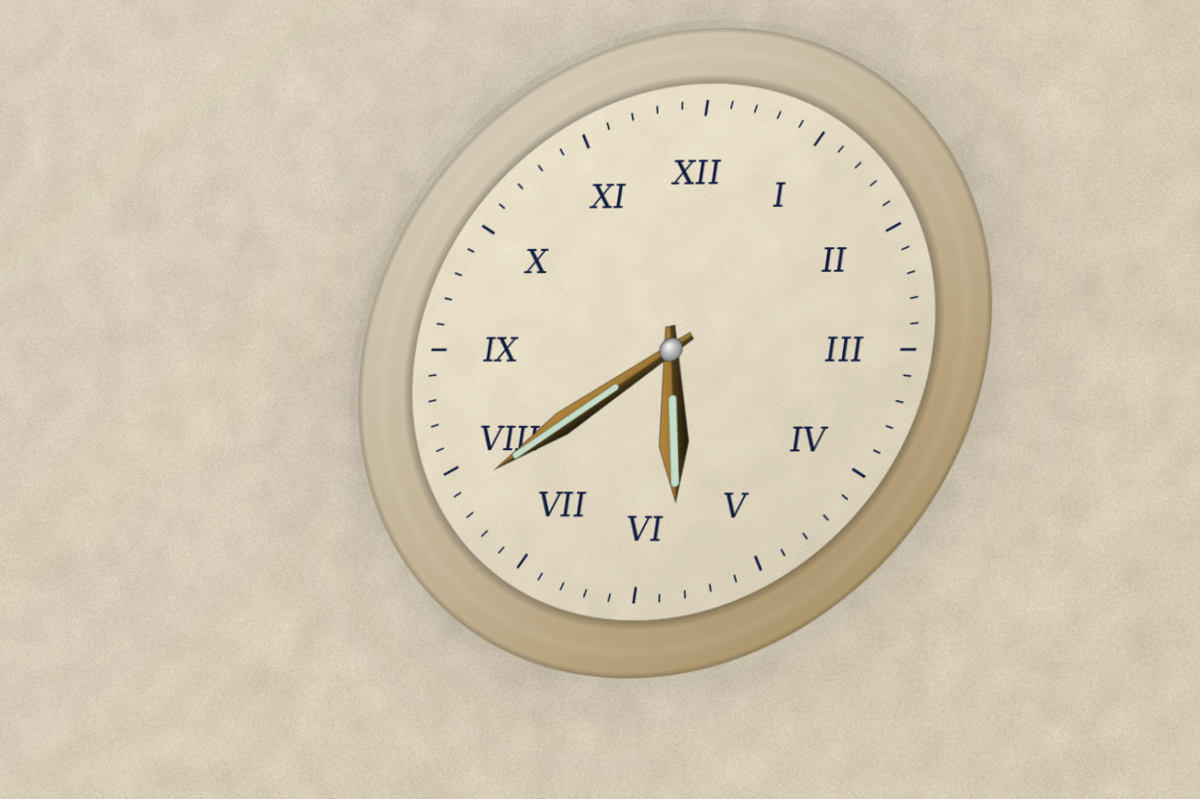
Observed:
5.39
